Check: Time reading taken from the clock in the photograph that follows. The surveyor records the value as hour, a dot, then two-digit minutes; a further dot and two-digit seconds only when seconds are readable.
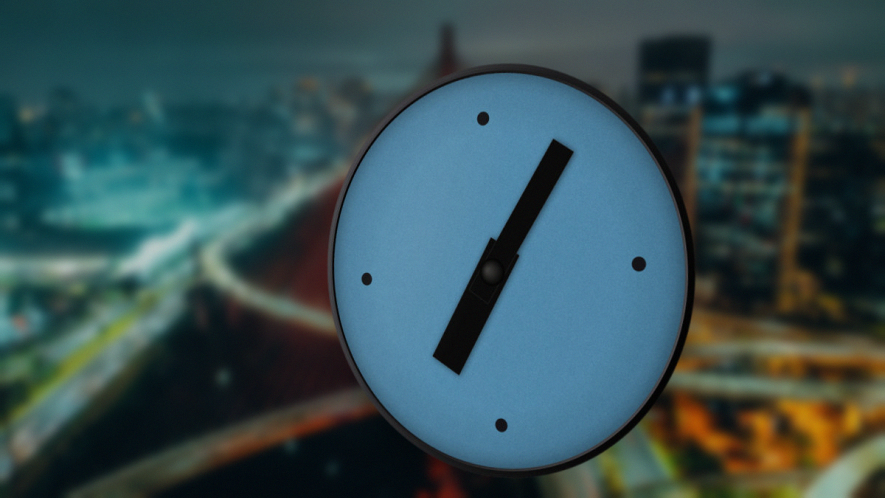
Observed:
7.06
